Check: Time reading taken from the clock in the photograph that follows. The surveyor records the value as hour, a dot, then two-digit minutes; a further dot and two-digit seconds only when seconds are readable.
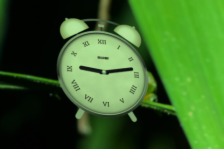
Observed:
9.13
